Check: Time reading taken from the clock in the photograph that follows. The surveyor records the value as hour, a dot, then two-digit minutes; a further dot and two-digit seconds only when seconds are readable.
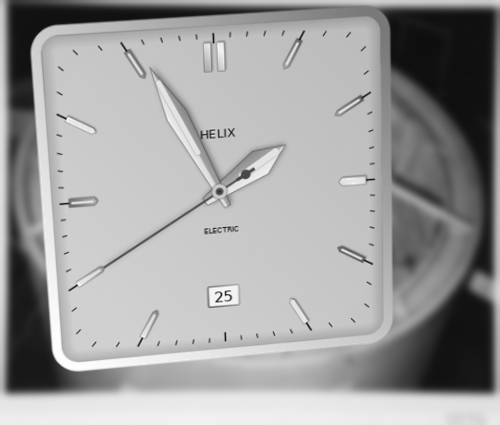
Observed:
1.55.40
